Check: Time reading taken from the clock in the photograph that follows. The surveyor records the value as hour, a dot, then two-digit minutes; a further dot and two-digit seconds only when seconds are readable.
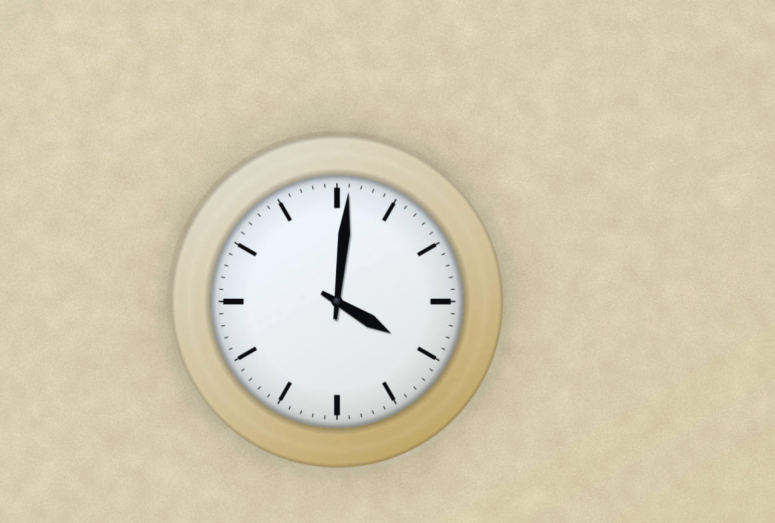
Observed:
4.01
